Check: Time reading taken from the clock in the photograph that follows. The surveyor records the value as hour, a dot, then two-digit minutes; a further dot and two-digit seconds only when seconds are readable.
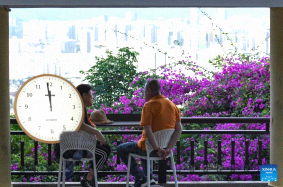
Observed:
11.59
